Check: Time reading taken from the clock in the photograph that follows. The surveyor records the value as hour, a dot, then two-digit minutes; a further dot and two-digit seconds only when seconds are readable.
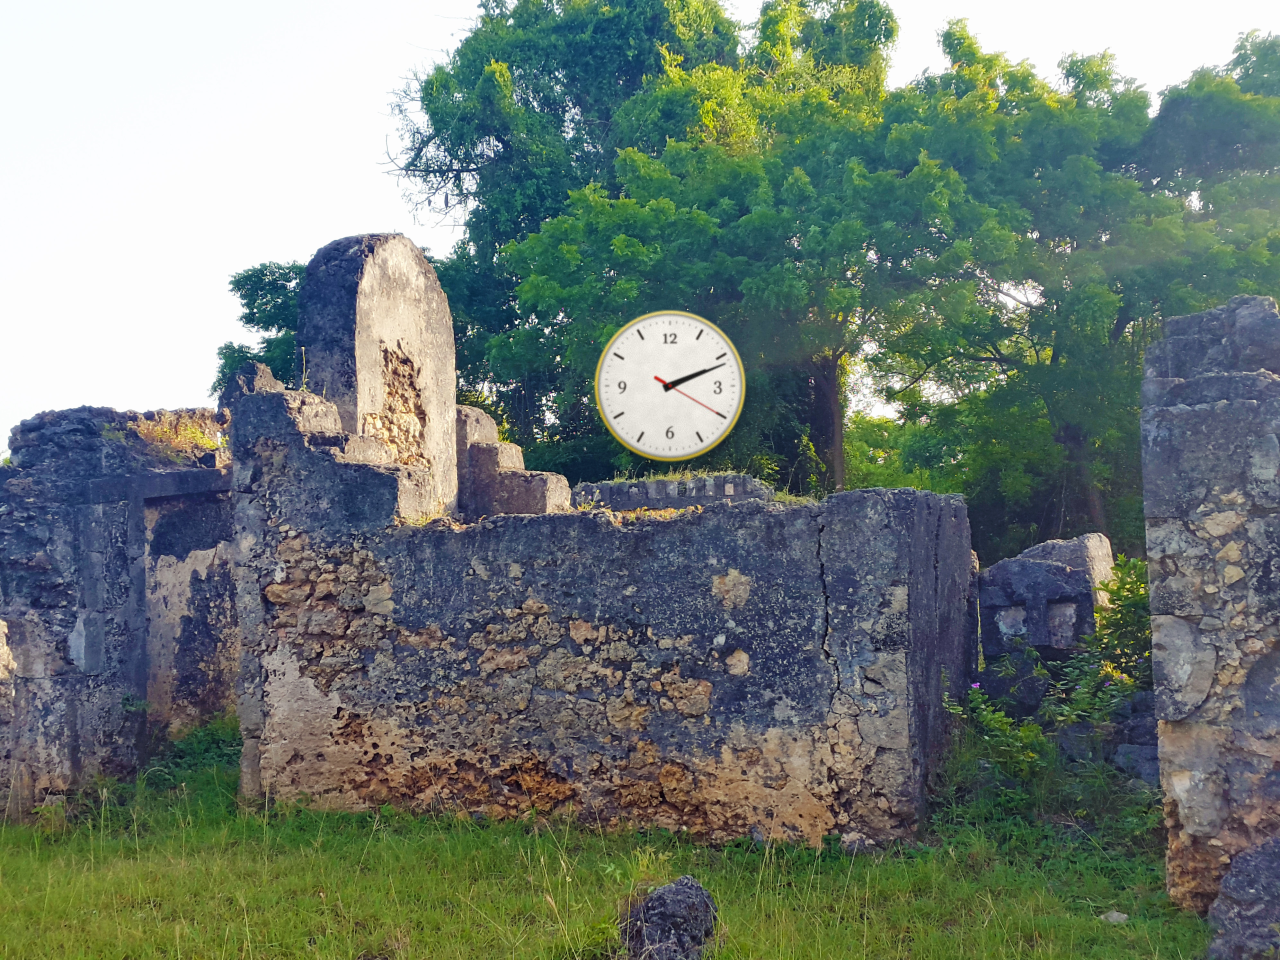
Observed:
2.11.20
